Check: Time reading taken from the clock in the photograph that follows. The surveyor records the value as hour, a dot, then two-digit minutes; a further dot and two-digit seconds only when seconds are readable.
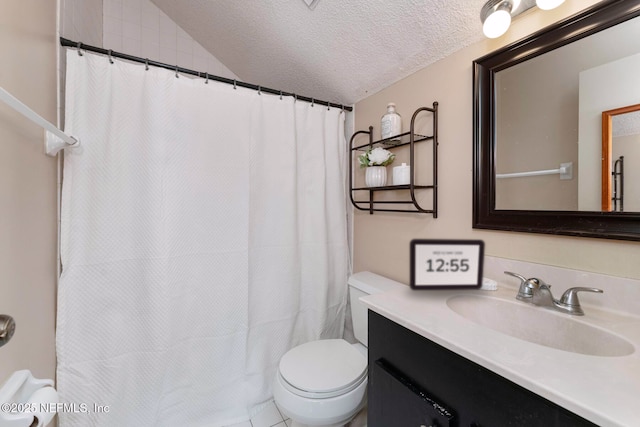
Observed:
12.55
